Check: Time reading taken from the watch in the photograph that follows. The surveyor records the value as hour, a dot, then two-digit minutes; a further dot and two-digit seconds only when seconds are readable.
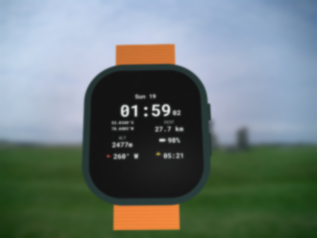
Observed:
1.59
